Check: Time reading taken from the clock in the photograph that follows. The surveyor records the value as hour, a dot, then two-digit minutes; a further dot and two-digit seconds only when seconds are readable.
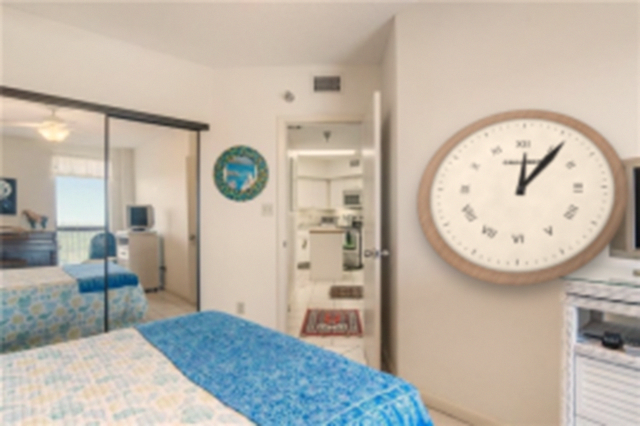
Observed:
12.06
